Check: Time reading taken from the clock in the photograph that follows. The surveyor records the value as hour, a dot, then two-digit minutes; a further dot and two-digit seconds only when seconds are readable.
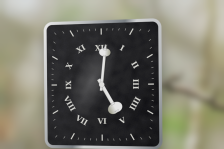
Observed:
5.01
